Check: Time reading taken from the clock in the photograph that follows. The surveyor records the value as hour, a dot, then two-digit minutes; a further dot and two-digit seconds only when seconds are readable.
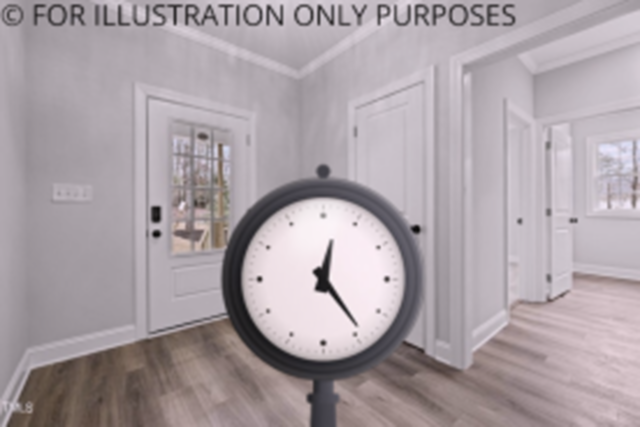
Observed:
12.24
